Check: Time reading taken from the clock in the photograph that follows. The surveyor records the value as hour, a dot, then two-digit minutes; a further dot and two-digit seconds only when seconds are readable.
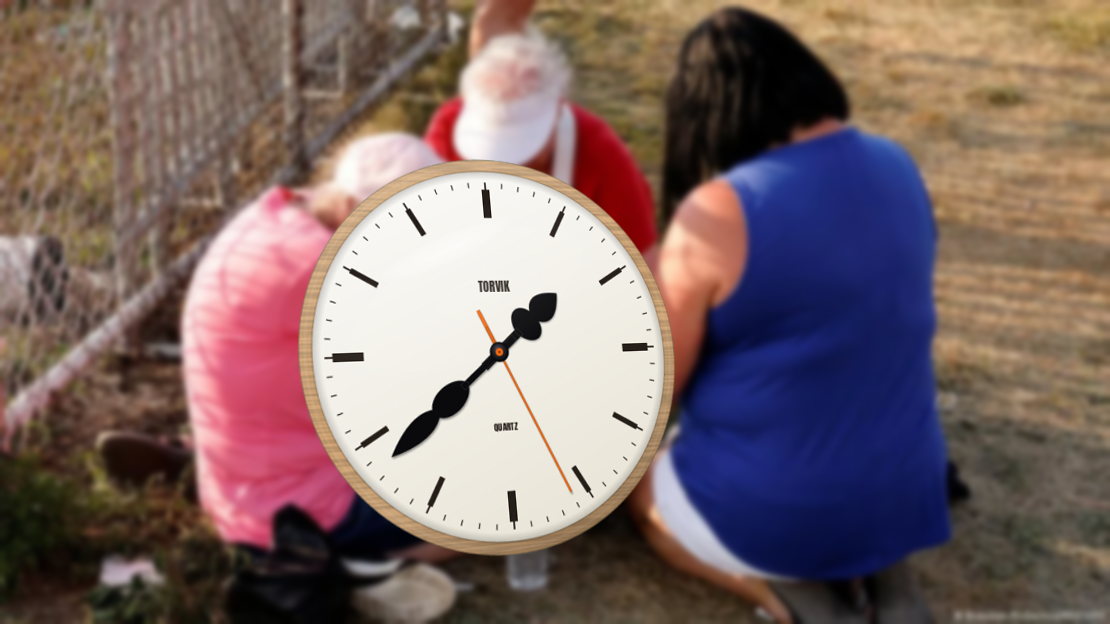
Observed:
1.38.26
